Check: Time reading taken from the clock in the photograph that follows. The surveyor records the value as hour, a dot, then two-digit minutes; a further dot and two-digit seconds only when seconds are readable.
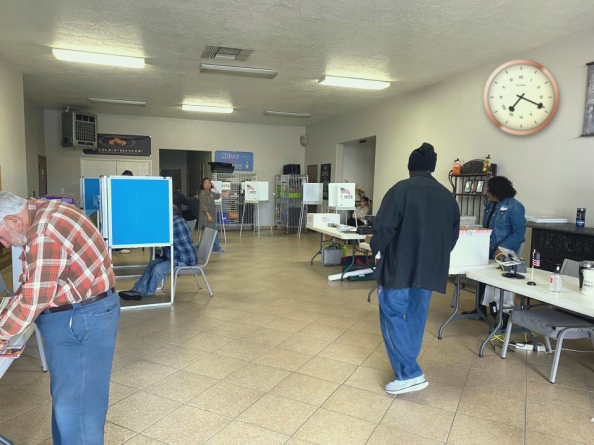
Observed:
7.19
